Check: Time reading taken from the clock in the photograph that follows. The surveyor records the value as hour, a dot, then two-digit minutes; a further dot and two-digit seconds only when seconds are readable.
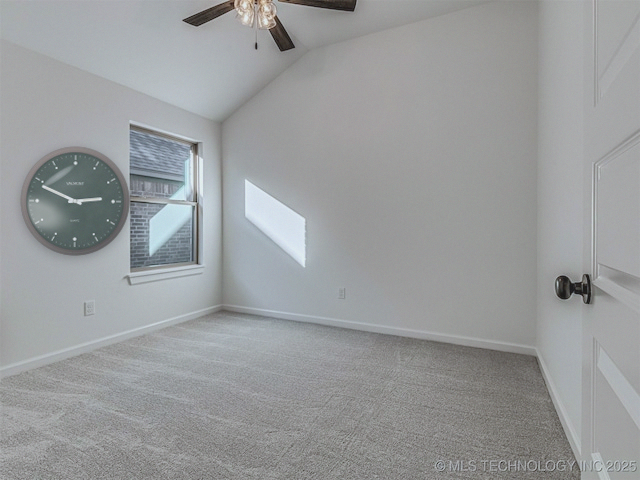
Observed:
2.49
